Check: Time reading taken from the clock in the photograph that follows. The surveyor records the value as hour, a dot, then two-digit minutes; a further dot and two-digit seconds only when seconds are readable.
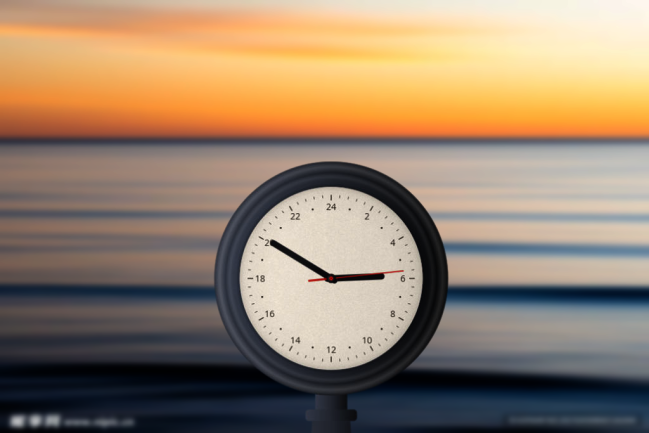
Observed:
5.50.14
